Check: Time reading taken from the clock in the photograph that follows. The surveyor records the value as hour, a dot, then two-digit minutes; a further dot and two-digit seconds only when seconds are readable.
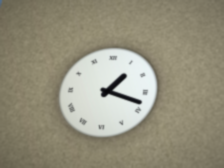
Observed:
1.18
